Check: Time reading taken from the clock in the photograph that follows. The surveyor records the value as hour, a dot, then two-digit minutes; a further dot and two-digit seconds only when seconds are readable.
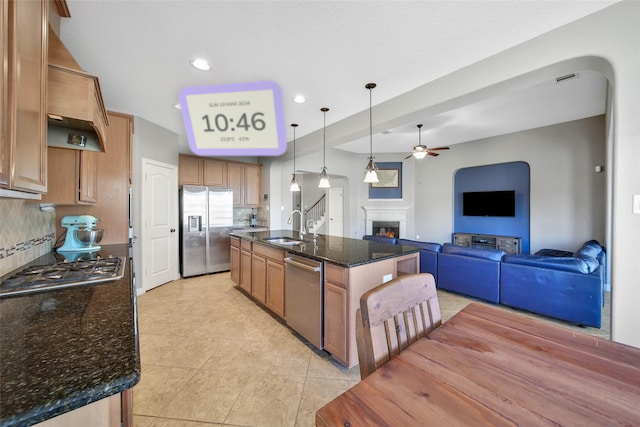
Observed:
10.46
